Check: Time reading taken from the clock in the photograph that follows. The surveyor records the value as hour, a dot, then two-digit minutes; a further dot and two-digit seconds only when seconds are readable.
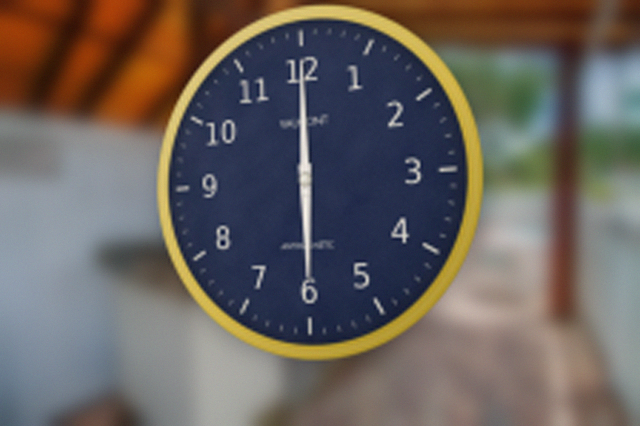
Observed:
6.00
